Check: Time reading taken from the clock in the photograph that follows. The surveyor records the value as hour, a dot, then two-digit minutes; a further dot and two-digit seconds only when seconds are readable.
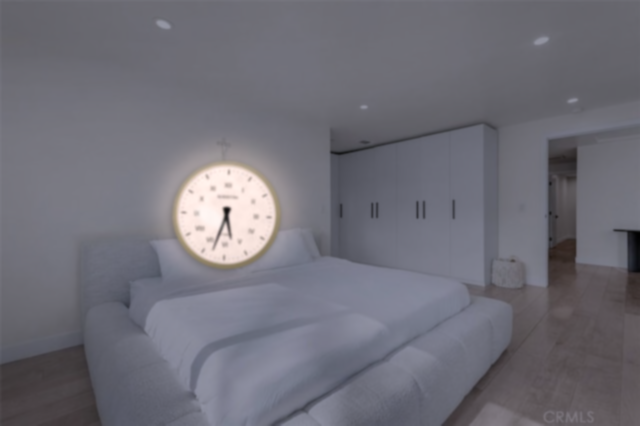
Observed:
5.33
